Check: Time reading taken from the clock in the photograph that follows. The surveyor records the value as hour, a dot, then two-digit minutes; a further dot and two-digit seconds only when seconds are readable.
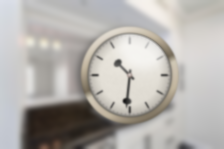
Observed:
10.31
